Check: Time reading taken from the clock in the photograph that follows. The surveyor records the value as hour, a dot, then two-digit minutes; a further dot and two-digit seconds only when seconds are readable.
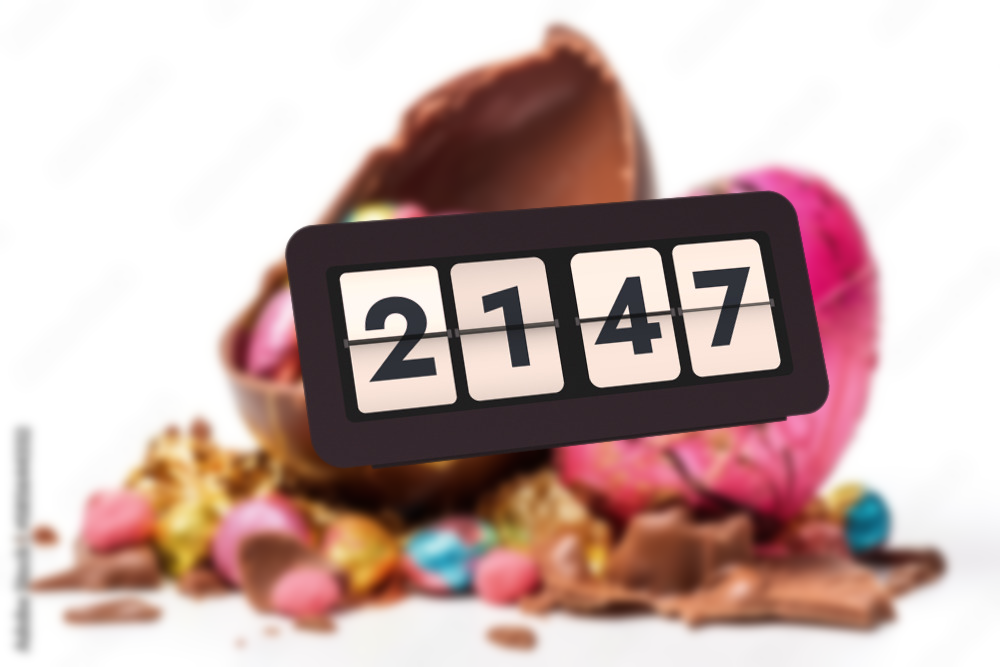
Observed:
21.47
